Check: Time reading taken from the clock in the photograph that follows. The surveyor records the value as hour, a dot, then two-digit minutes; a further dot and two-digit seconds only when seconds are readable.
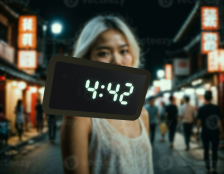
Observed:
4.42
